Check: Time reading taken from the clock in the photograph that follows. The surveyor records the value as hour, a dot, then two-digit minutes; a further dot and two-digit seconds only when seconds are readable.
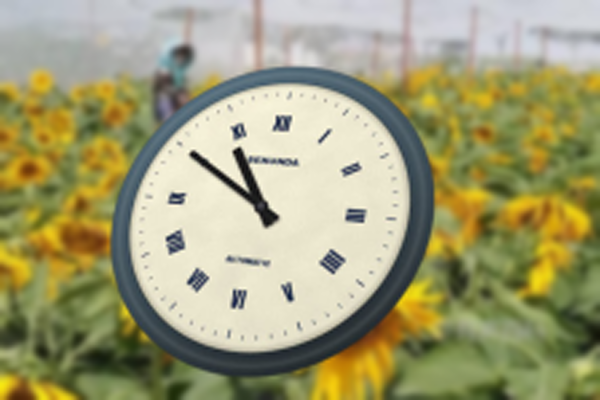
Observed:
10.50
